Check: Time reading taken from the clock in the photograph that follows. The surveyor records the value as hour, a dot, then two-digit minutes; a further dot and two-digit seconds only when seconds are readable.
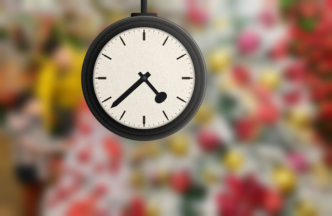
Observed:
4.38
